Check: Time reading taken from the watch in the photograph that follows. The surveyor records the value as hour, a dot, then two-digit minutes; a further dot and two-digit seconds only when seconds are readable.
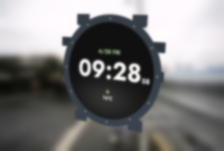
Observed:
9.28
